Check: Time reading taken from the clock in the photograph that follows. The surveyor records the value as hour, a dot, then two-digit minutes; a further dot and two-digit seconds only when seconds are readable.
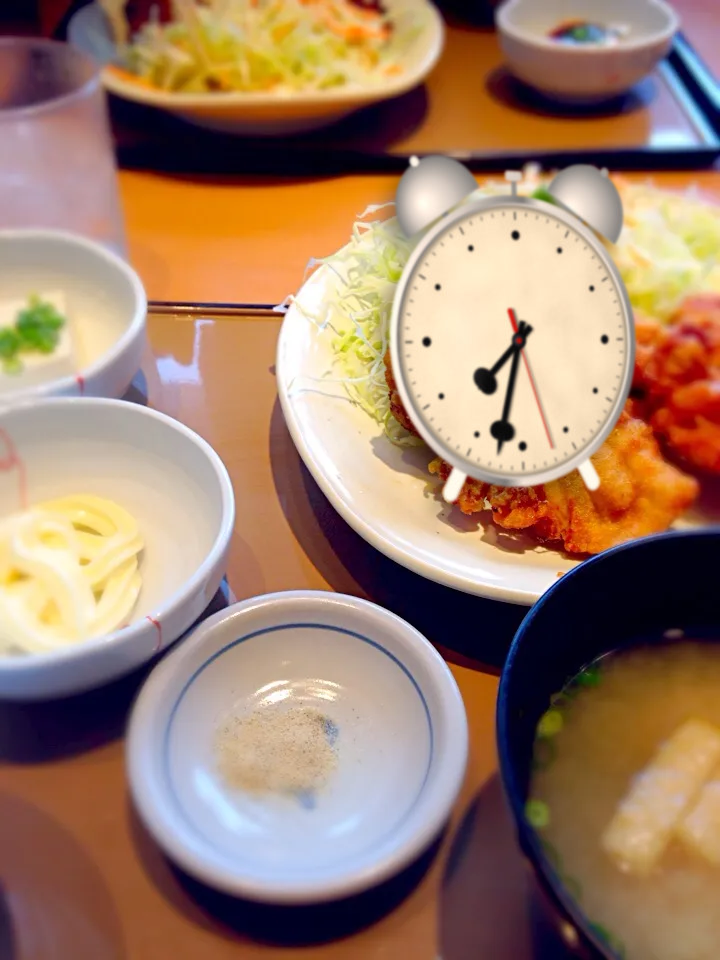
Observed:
7.32.27
